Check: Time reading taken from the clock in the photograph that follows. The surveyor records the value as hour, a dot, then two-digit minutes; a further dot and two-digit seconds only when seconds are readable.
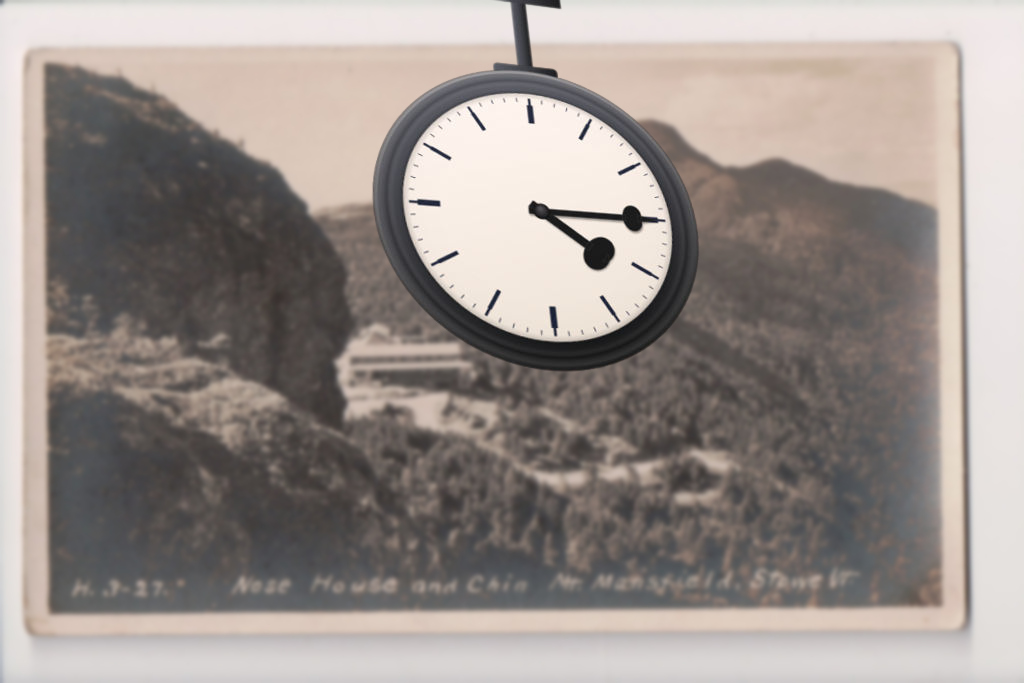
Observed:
4.15
